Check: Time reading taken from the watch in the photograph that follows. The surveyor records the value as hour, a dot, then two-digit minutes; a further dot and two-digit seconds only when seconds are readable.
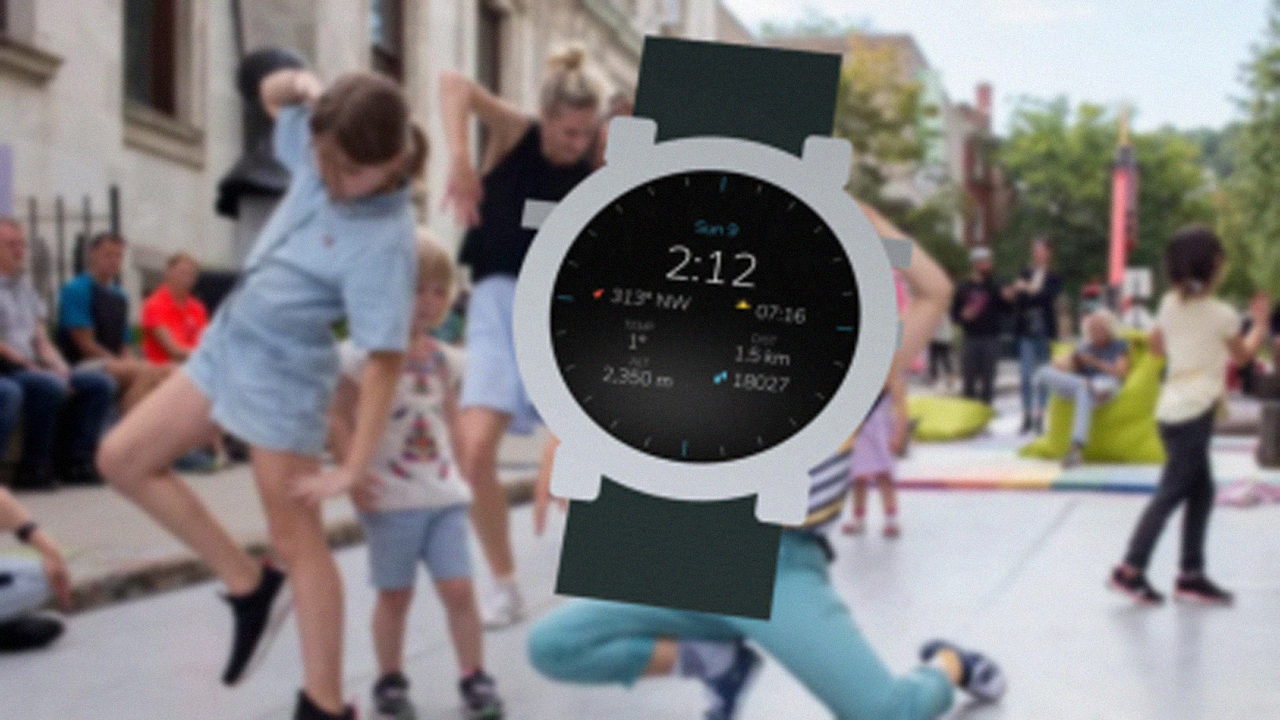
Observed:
2.12
